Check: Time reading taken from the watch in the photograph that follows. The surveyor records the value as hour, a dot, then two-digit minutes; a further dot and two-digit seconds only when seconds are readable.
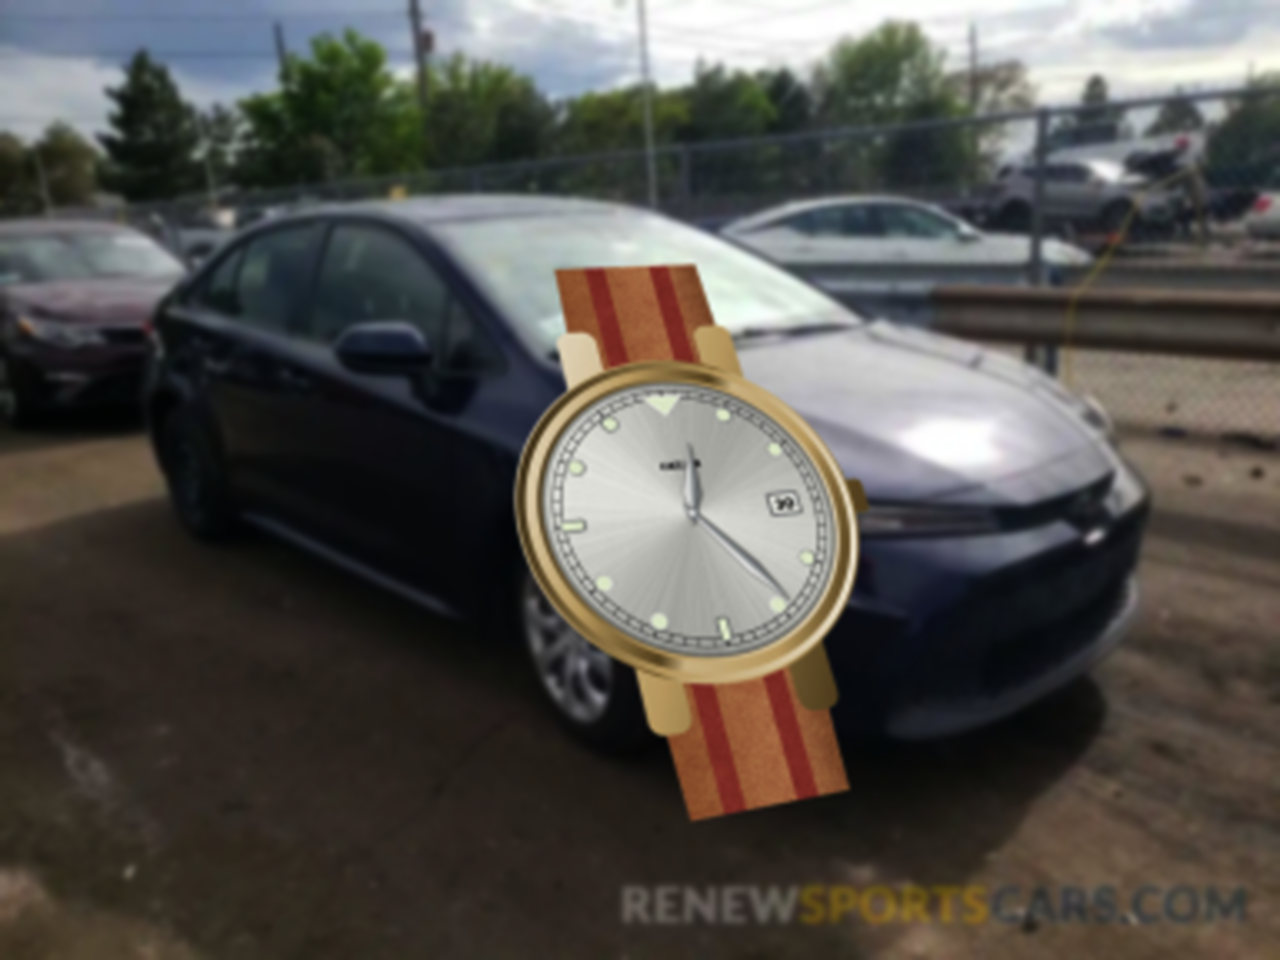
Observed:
12.24
